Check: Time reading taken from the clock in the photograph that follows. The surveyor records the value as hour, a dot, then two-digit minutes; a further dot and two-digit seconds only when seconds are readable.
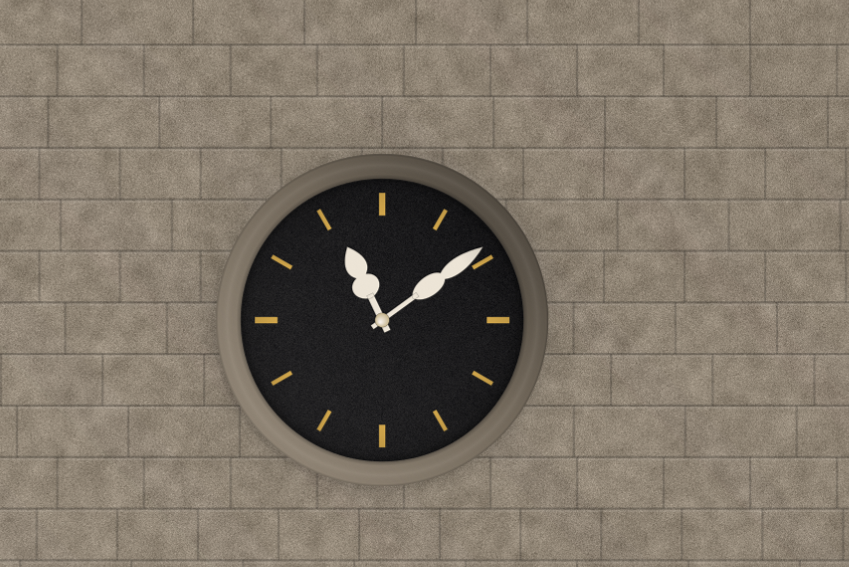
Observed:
11.09
